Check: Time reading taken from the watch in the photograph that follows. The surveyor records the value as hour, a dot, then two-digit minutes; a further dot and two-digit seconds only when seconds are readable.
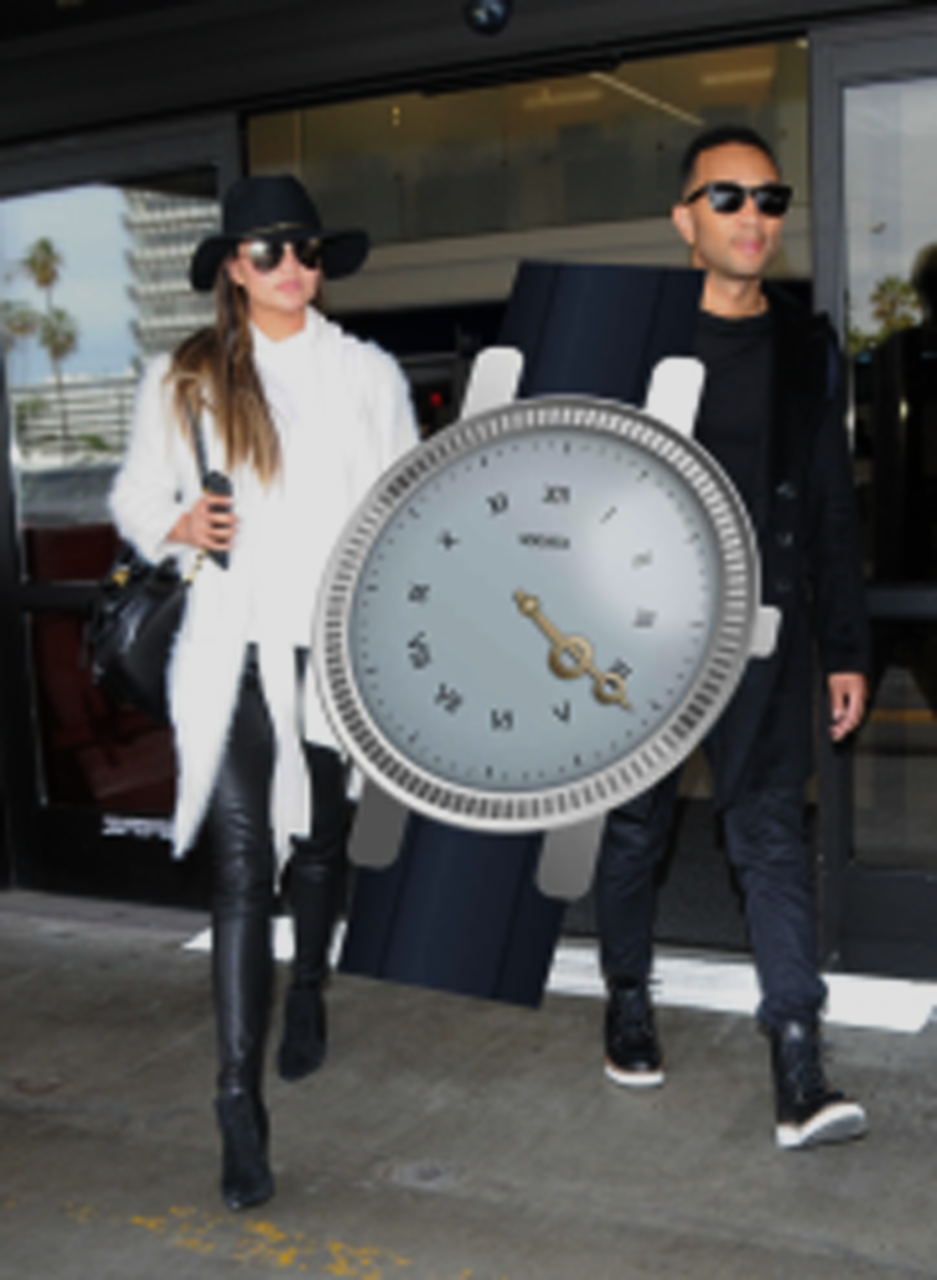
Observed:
4.21
